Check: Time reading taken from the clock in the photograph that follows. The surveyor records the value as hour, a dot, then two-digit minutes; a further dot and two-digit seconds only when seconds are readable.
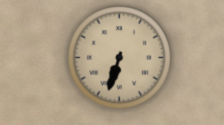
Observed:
6.33
